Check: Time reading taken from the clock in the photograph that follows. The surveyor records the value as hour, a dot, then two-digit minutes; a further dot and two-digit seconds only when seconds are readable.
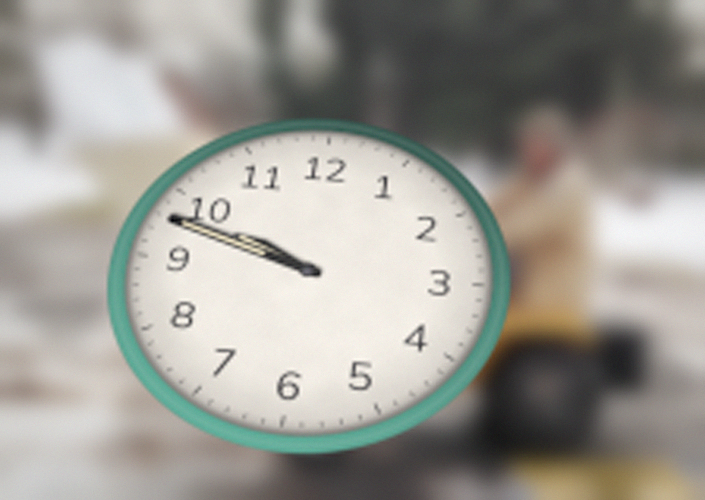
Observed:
9.48
